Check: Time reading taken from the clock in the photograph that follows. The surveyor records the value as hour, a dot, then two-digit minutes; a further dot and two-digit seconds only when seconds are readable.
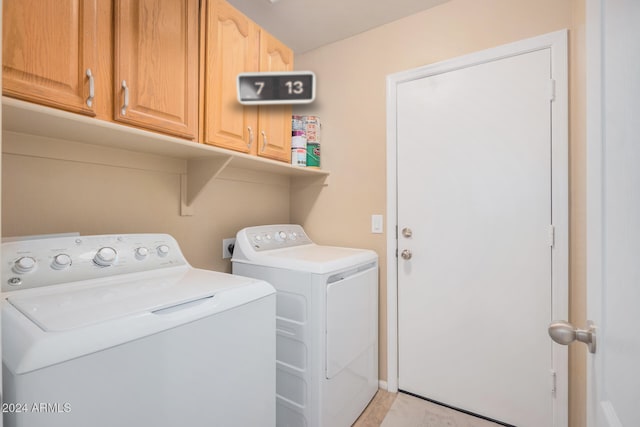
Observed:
7.13
